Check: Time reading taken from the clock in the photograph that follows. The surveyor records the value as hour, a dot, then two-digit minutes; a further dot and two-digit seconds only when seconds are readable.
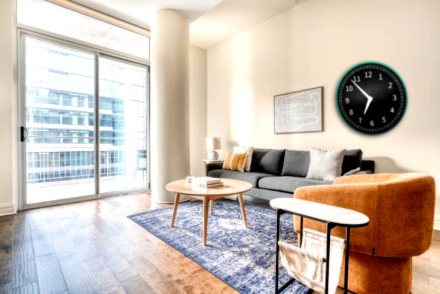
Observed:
6.53
